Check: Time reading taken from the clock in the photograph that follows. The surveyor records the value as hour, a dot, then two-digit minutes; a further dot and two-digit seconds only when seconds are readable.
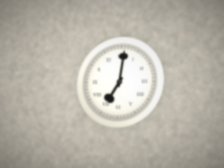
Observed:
7.01
